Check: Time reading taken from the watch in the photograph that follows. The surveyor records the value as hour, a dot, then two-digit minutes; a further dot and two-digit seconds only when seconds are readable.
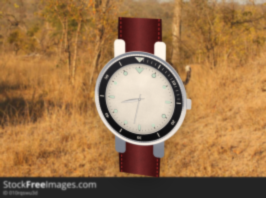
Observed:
8.32
